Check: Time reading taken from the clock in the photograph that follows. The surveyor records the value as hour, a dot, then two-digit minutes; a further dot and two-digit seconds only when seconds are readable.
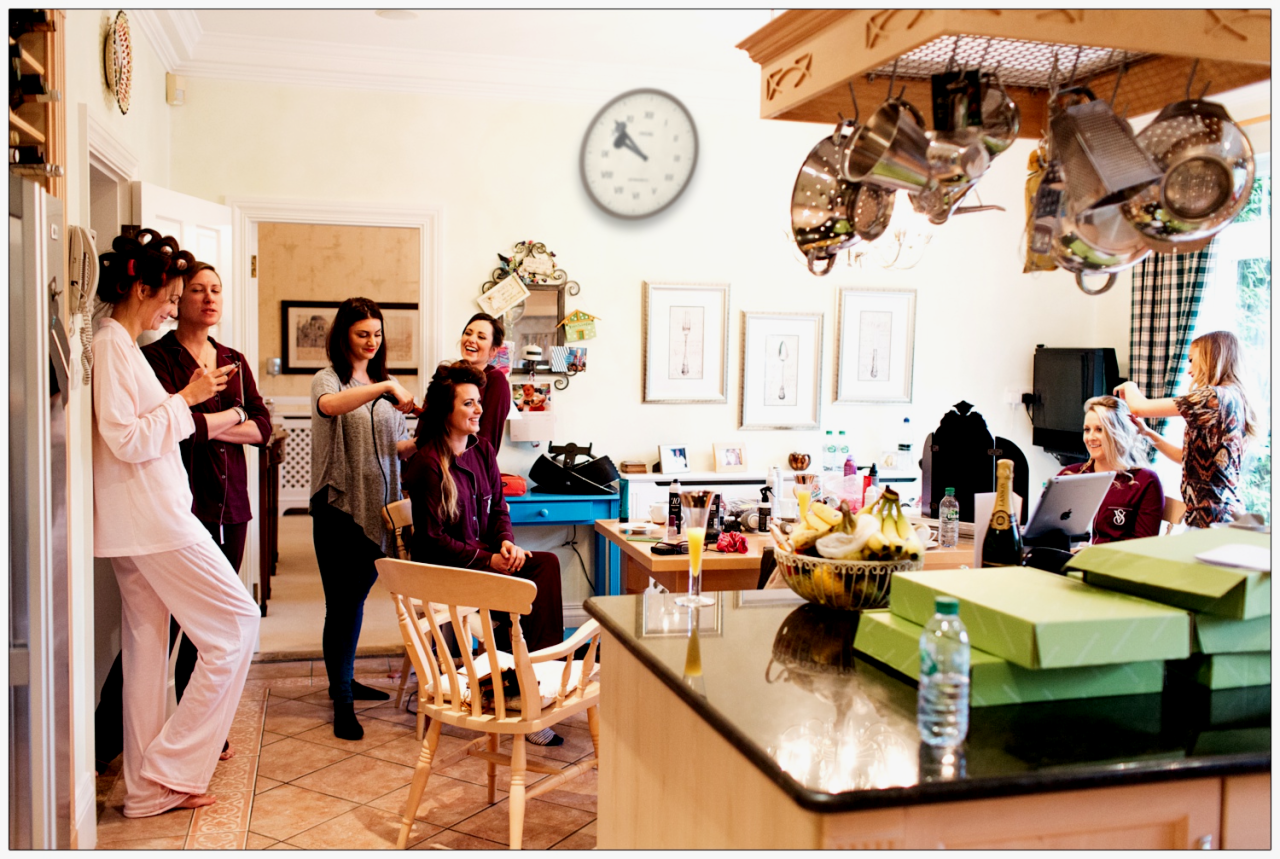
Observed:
9.52
